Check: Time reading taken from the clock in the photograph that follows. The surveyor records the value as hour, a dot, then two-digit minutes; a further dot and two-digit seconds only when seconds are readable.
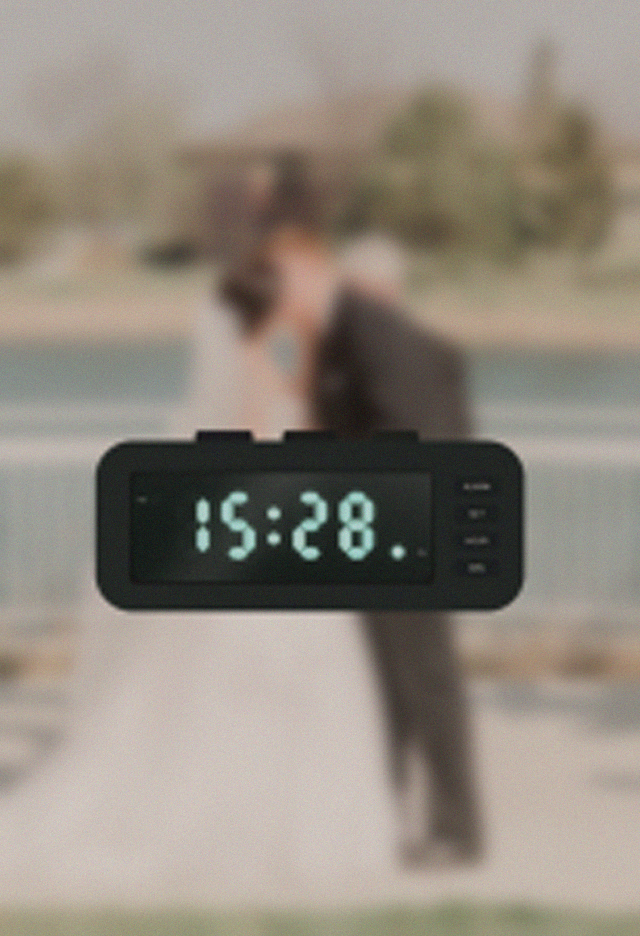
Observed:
15.28
